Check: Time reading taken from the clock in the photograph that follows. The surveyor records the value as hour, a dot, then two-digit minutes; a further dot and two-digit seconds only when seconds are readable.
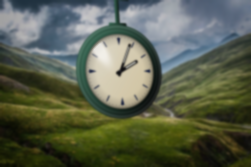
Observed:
2.04
